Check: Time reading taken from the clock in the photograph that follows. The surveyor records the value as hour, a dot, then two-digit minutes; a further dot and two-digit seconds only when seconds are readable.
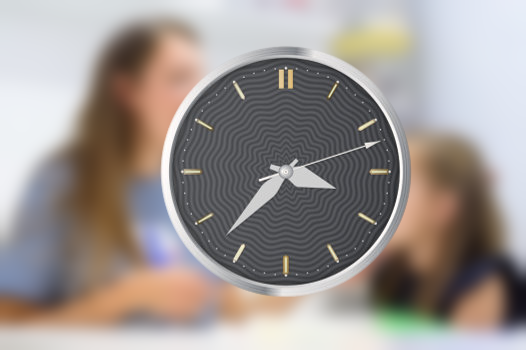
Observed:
3.37.12
